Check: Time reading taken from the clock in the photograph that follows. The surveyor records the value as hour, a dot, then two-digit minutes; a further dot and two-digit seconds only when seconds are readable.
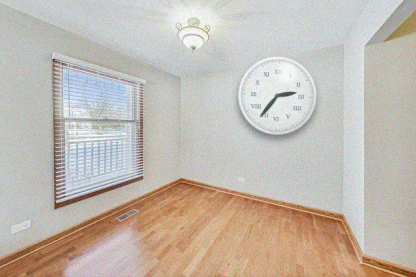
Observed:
2.36
